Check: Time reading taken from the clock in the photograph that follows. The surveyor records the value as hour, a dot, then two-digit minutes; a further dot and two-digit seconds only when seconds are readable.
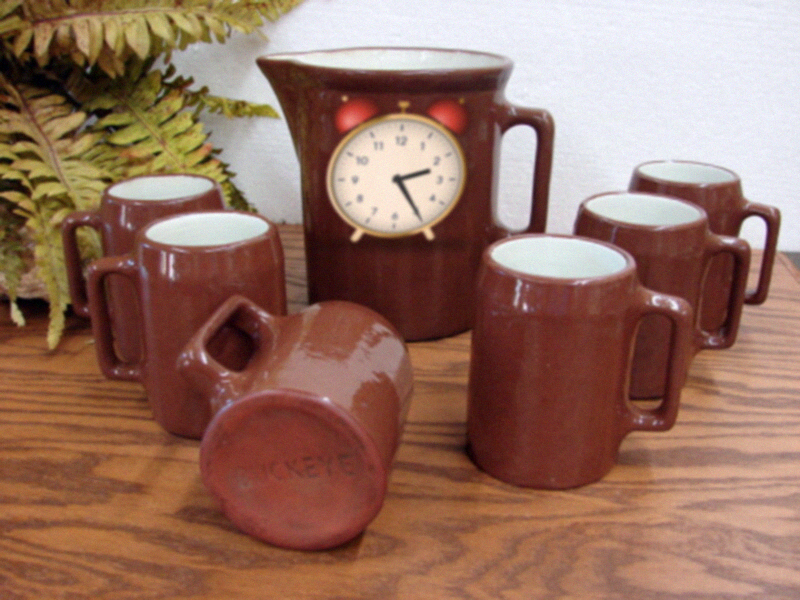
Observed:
2.25
